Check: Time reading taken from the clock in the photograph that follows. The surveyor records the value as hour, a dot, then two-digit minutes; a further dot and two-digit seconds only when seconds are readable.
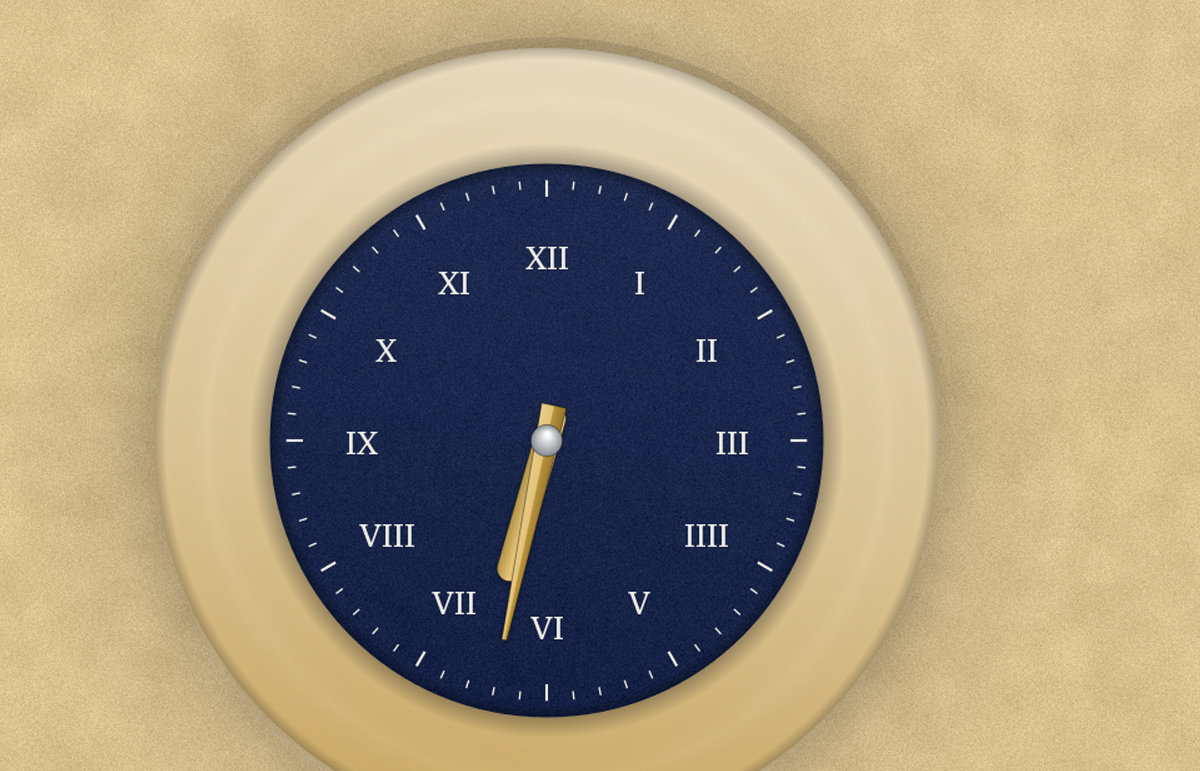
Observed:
6.32
